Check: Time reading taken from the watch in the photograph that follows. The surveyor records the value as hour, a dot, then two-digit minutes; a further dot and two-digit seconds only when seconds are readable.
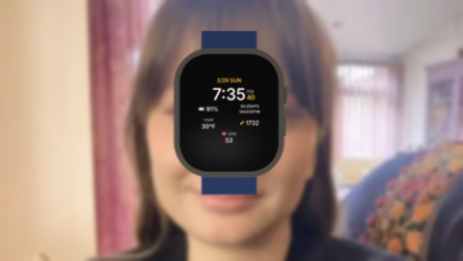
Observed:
7.35
